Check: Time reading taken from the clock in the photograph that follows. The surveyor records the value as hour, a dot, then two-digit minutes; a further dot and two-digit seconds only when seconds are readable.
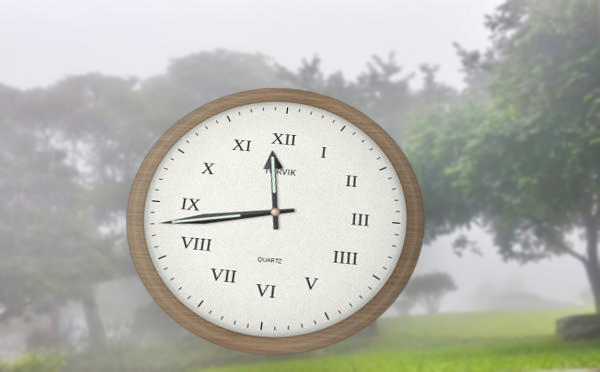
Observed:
11.43
